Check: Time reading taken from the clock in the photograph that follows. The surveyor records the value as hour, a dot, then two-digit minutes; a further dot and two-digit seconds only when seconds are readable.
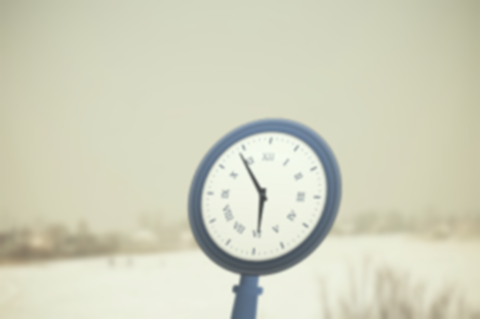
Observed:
5.54
